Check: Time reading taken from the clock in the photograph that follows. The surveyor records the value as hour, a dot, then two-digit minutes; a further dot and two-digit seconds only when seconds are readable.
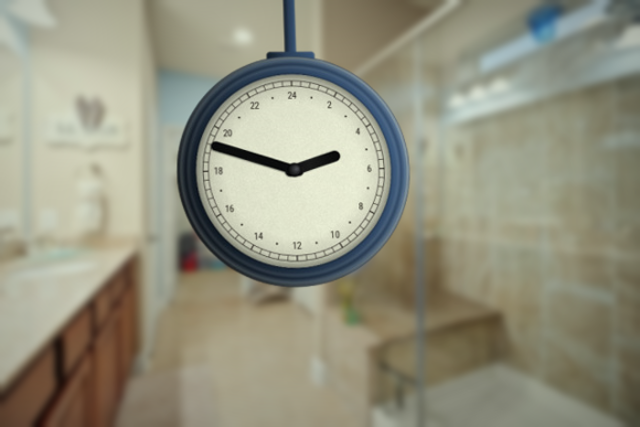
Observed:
4.48
